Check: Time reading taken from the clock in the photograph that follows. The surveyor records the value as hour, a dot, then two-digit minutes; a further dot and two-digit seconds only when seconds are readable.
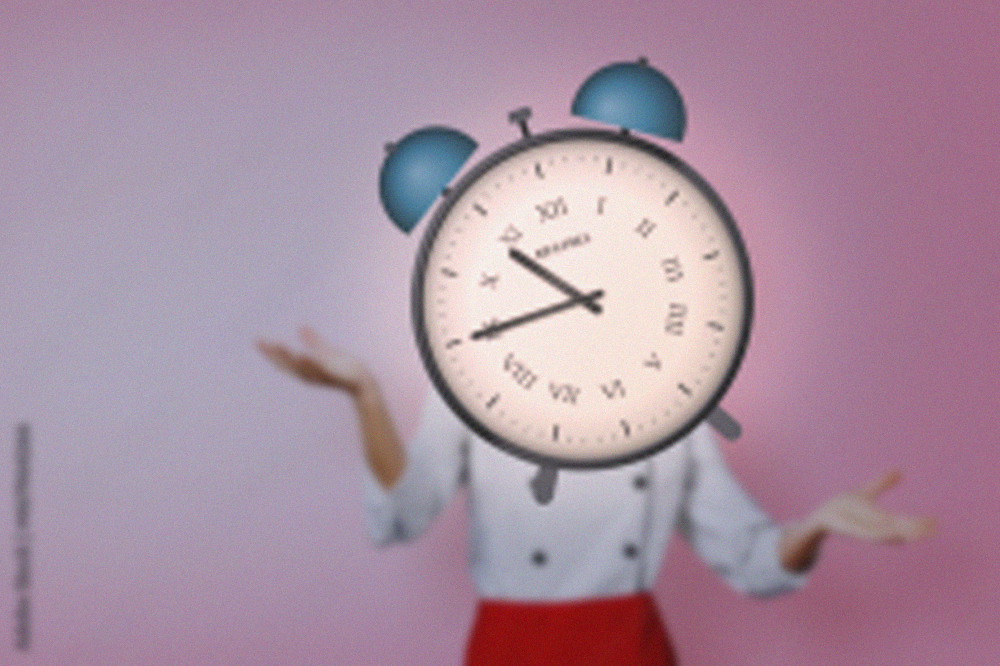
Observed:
10.45
